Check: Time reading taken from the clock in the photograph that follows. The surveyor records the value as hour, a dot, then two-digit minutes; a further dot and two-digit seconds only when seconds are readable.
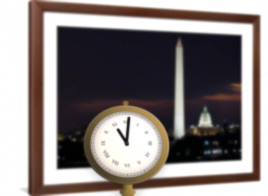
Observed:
11.01
